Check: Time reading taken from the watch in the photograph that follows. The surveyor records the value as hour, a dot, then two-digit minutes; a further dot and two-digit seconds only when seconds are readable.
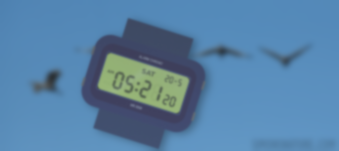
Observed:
5.21.20
